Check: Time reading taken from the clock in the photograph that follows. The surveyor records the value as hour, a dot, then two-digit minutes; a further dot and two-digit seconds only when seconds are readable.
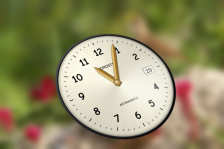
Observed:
11.04
